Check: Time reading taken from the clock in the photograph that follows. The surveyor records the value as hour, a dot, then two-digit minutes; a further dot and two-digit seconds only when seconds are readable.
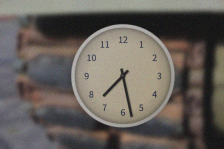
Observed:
7.28
